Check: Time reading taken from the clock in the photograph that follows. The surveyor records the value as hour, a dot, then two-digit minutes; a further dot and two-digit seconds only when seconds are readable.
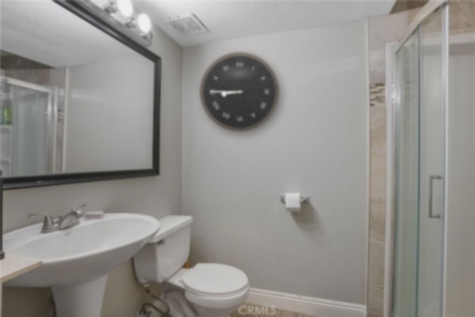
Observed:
8.45
